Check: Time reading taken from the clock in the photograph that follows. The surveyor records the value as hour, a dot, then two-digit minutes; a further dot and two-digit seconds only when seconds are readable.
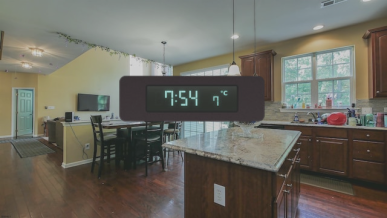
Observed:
7.54
